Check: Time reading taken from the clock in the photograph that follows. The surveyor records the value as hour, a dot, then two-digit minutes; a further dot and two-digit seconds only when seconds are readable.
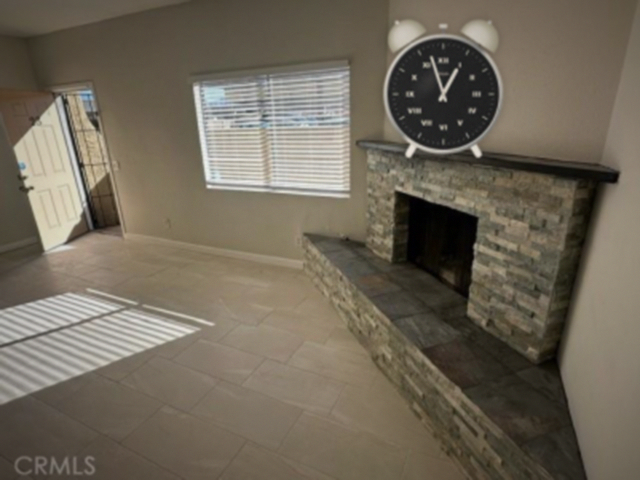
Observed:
12.57
